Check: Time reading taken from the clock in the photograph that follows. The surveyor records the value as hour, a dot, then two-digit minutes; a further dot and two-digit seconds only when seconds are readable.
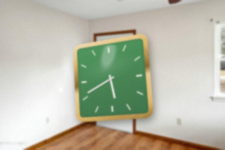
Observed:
5.41
